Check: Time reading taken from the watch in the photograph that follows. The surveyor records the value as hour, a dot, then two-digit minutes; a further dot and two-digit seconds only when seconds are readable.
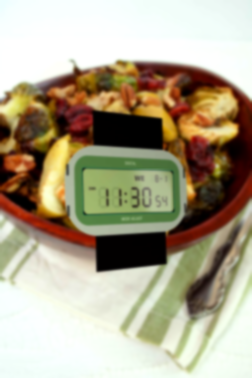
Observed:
11.30
